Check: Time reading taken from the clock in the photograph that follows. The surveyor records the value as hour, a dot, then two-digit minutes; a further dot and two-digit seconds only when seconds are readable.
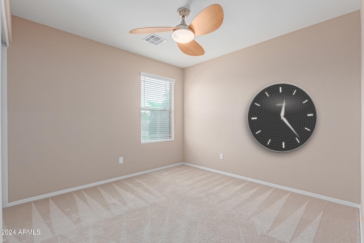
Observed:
12.24
